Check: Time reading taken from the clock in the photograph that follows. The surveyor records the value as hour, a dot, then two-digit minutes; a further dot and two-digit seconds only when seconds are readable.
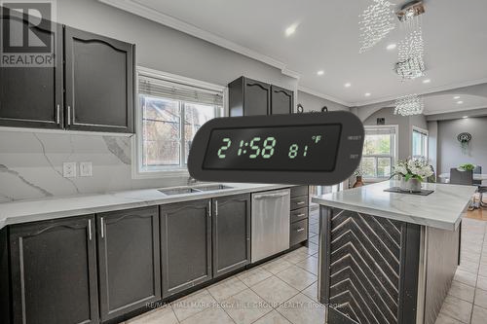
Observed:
21.58
